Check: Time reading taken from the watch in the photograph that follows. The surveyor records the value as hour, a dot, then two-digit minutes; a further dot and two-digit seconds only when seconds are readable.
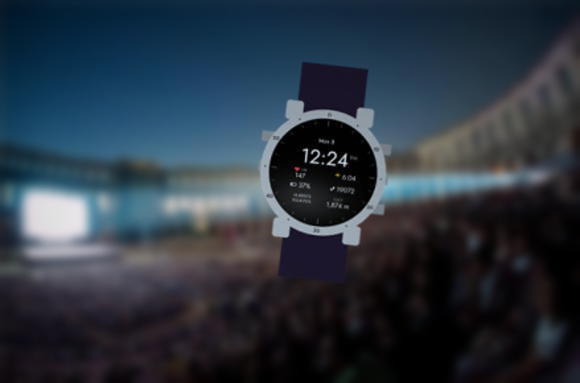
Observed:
12.24
